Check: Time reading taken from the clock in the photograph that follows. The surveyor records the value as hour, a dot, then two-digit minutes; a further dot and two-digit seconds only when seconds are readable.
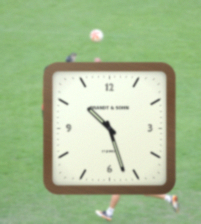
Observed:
10.27
